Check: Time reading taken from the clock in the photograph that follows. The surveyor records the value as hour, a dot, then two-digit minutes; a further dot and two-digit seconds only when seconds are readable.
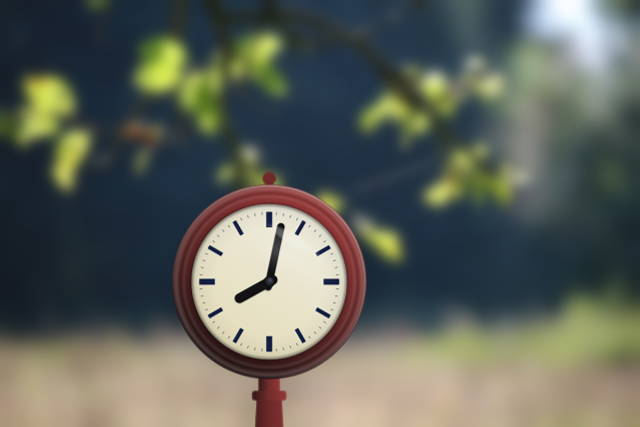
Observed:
8.02
